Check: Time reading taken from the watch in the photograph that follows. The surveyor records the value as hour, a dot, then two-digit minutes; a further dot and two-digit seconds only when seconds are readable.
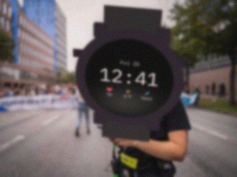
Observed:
12.41
